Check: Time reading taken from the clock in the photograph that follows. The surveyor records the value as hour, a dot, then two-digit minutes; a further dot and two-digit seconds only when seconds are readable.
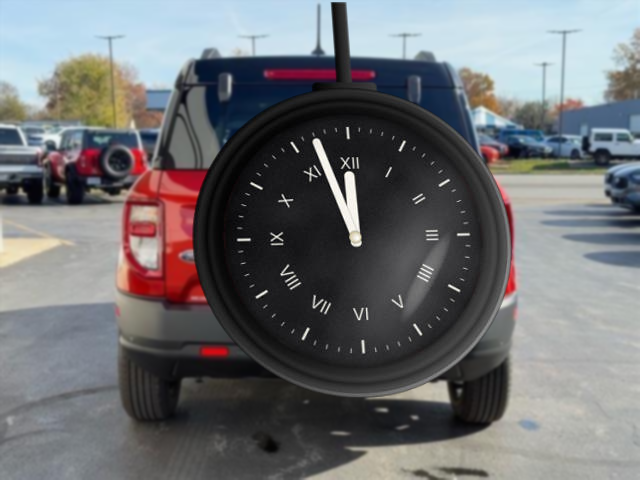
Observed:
11.57
